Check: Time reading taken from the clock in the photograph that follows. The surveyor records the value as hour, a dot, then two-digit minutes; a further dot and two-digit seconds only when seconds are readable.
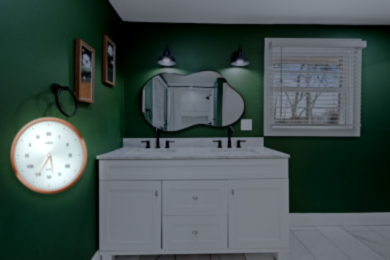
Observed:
5.35
